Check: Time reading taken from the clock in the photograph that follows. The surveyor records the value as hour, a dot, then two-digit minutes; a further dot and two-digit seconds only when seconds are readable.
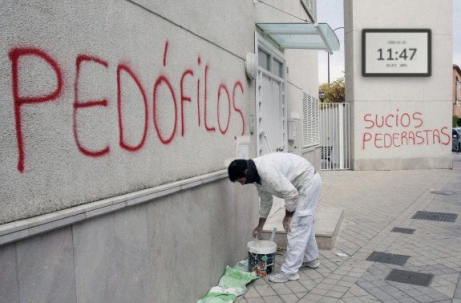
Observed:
11.47
